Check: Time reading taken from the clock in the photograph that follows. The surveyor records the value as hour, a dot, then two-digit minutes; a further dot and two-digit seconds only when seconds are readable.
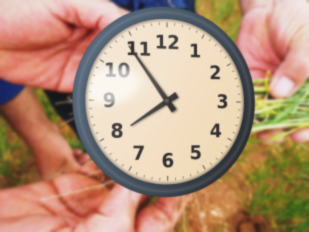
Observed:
7.54
